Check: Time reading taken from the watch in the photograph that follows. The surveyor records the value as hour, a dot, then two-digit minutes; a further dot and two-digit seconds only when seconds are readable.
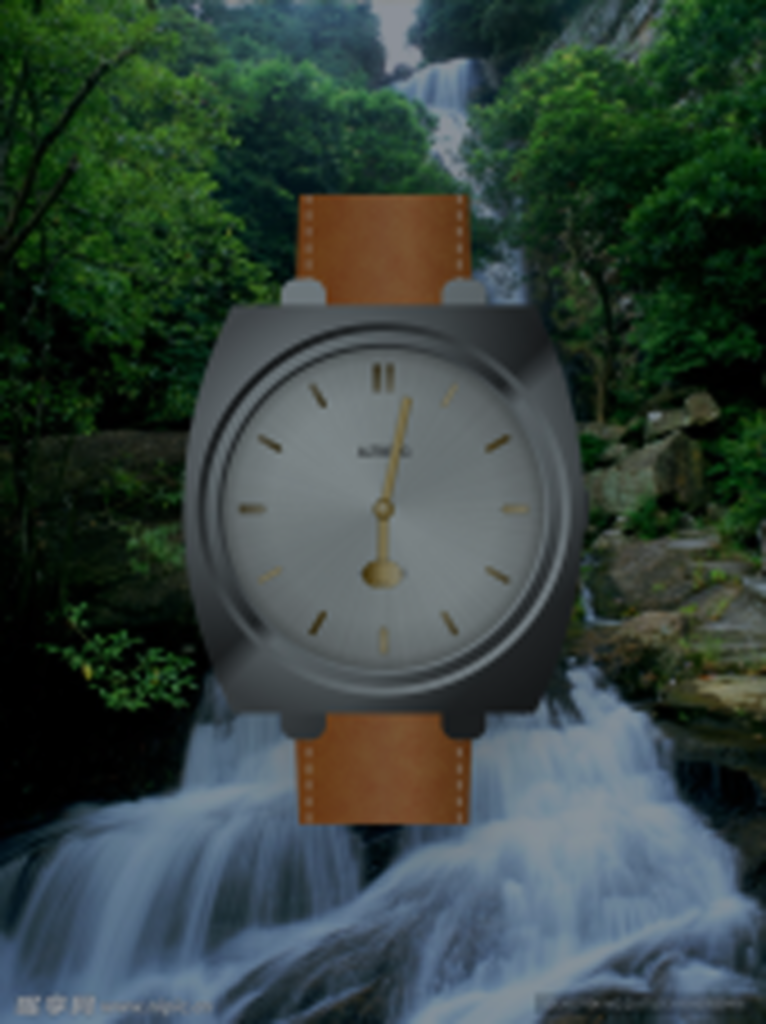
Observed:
6.02
